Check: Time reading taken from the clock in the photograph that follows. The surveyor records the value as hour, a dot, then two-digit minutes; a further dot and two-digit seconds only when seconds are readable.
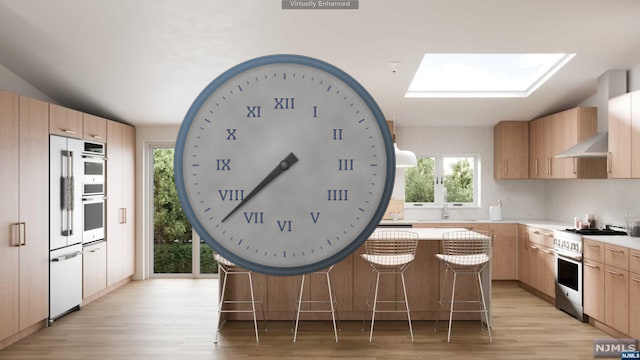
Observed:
7.38
